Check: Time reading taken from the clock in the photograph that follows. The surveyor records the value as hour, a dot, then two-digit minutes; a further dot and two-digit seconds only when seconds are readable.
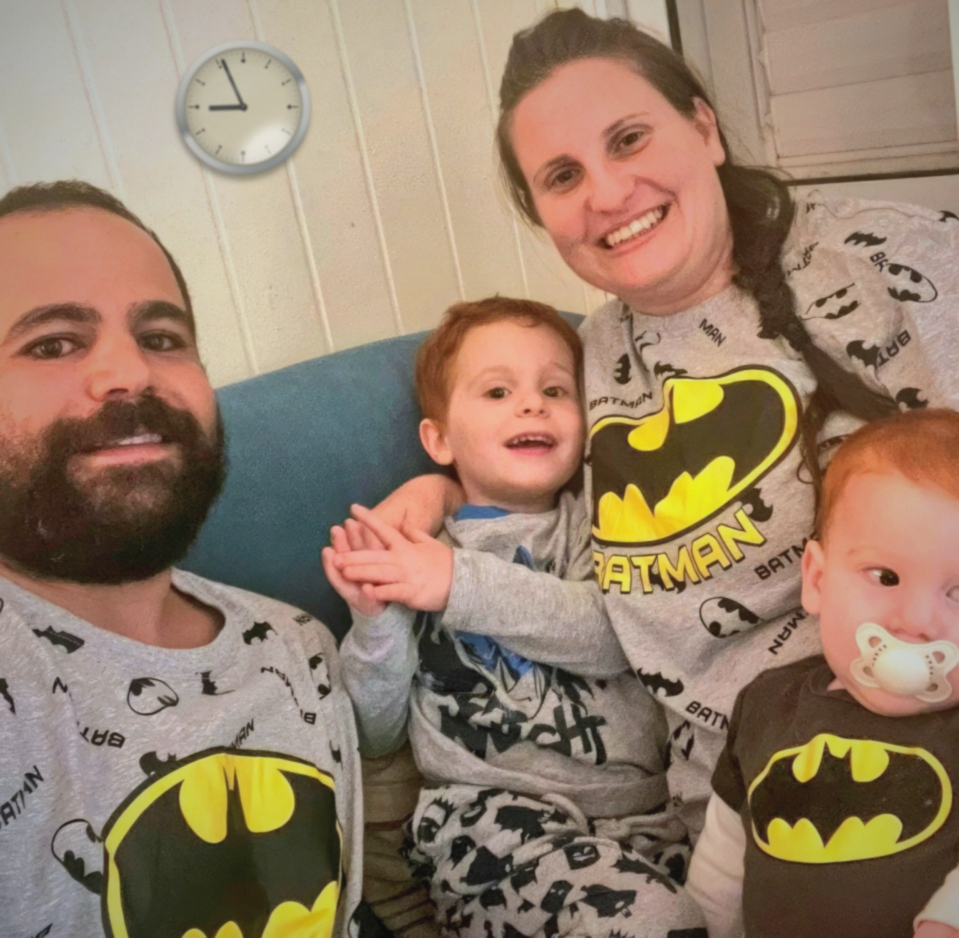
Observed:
8.56
